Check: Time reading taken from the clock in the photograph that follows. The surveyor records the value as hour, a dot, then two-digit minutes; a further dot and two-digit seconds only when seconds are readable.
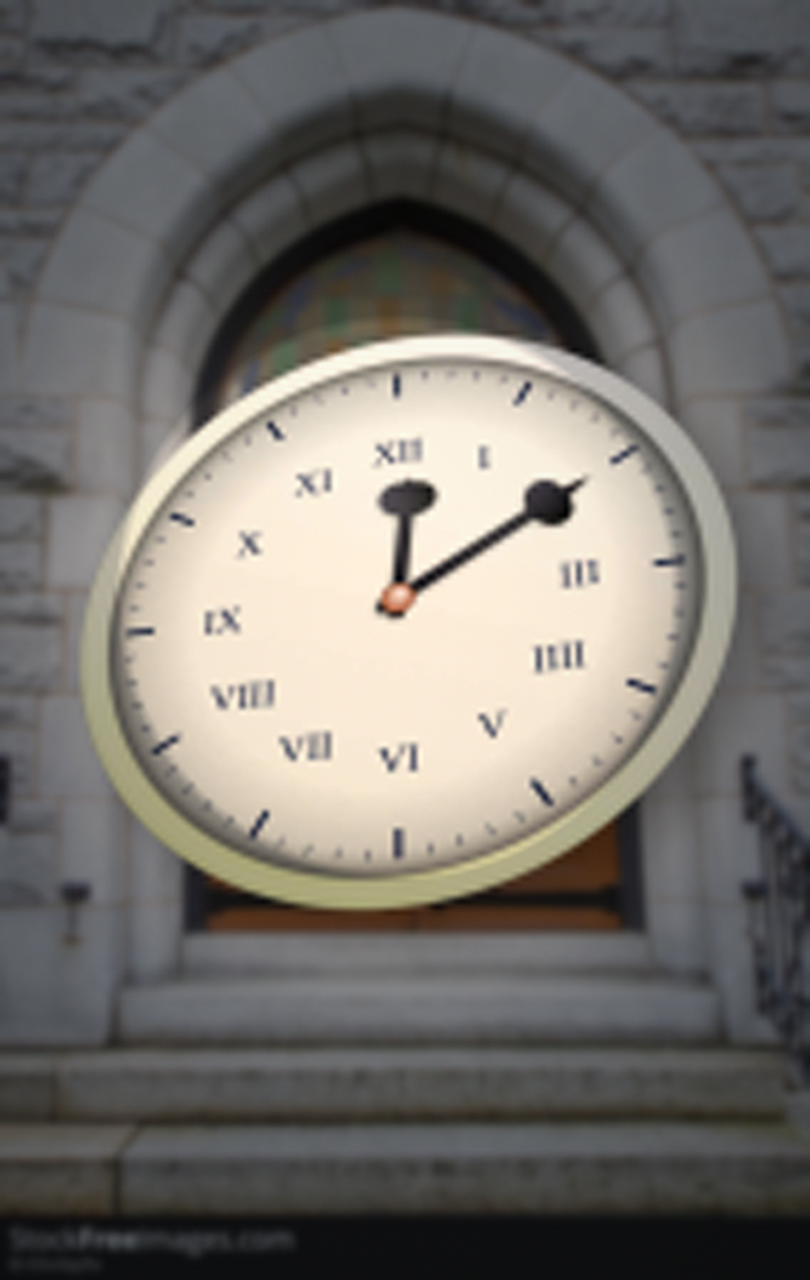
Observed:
12.10
